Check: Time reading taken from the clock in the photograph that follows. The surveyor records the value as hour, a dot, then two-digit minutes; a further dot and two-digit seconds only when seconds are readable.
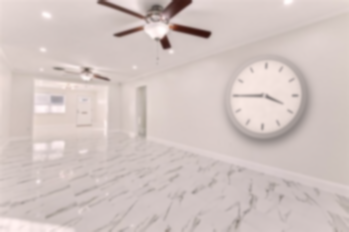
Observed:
3.45
